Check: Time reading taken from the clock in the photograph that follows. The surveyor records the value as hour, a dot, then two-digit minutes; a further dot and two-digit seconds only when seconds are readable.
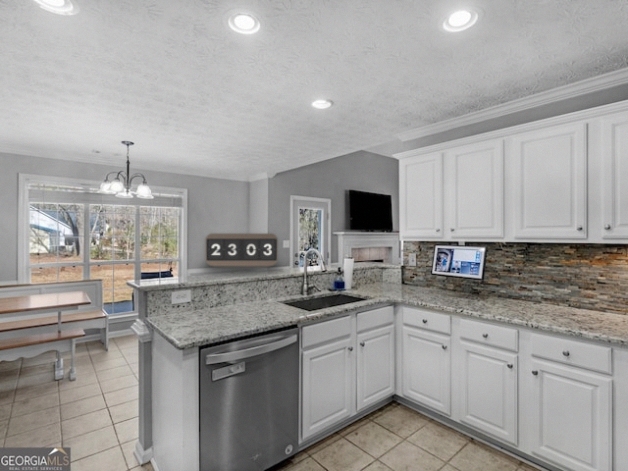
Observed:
23.03
